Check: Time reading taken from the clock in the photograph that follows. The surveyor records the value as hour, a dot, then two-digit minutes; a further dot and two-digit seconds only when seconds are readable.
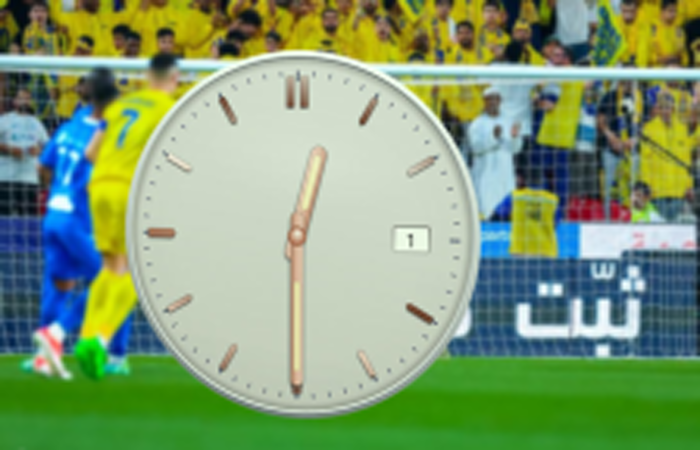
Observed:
12.30
